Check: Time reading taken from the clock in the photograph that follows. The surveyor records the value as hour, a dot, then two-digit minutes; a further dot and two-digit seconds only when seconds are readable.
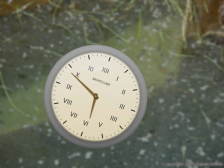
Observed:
5.49
